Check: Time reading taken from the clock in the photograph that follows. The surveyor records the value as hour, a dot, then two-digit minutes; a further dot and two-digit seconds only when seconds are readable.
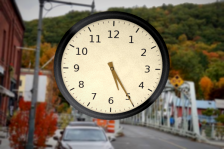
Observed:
5.25
